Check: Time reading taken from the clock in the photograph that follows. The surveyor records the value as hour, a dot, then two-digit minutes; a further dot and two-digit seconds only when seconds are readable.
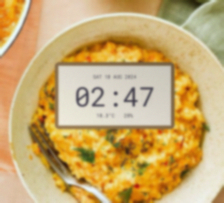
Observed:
2.47
